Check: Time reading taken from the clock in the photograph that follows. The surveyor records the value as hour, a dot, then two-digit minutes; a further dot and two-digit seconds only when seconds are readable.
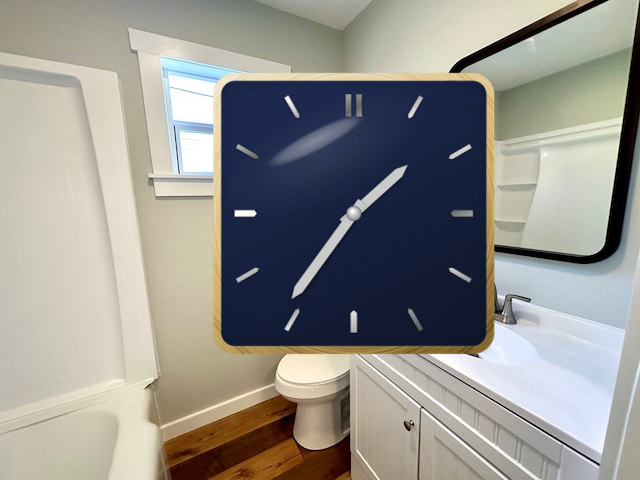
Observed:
1.36
